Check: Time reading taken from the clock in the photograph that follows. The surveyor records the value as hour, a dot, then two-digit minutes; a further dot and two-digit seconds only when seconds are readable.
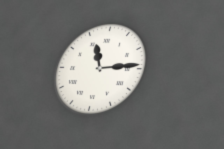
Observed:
11.14
